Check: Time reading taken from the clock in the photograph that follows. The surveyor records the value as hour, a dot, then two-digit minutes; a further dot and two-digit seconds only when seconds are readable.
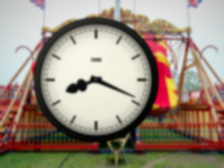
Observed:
8.19
